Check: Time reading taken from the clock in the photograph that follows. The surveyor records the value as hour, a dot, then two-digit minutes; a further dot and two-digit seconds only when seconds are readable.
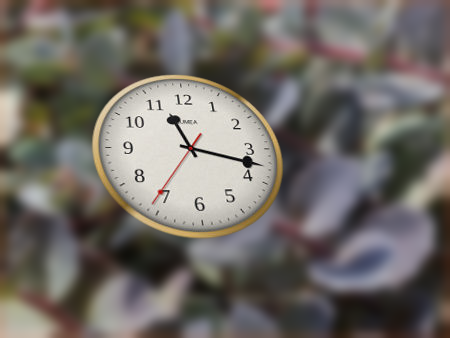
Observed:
11.17.36
